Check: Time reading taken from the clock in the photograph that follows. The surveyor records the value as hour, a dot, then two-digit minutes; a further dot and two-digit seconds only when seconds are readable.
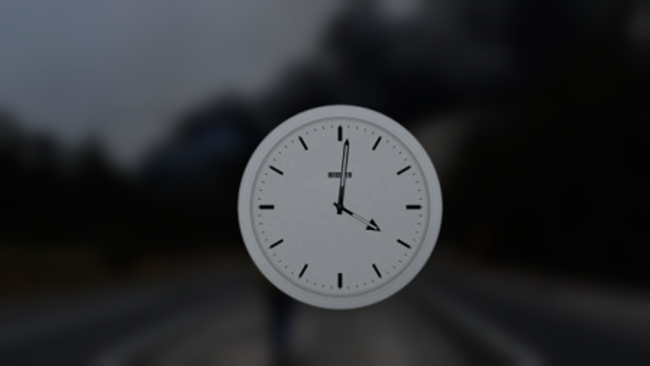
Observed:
4.01
